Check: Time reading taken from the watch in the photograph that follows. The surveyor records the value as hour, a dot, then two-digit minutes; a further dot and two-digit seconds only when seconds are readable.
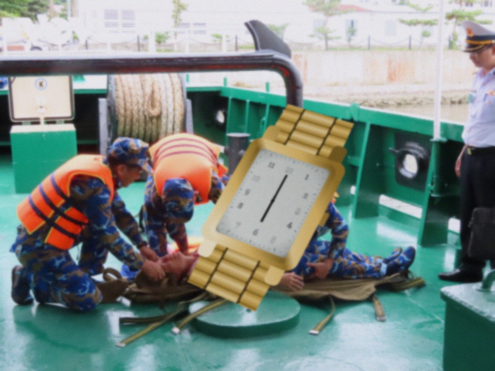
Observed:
6.00
